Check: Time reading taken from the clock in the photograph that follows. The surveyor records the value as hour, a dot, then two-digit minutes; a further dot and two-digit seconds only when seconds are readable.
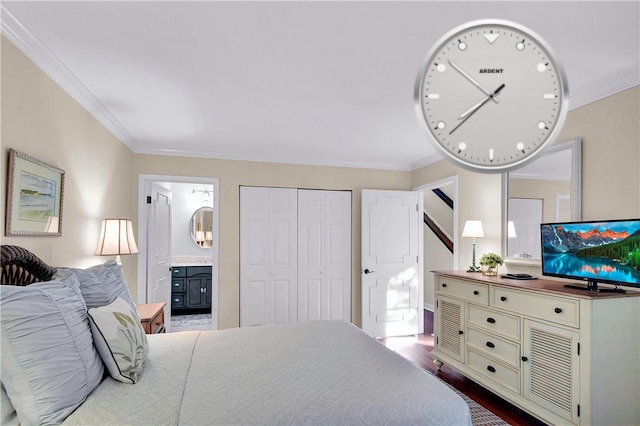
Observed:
7.51.38
